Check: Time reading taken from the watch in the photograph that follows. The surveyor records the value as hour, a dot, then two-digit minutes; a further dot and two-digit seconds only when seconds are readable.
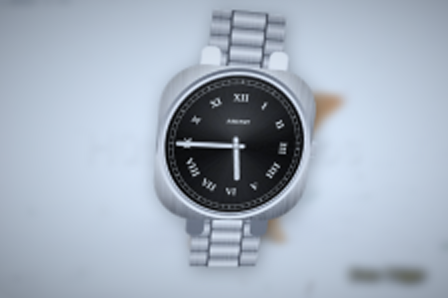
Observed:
5.45
